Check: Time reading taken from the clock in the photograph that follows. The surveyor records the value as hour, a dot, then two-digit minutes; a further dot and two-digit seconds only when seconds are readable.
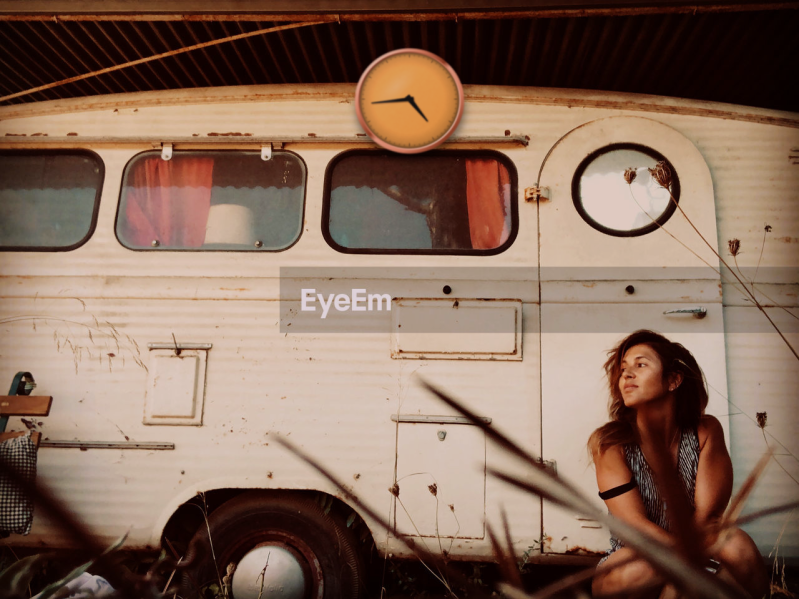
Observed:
4.44
